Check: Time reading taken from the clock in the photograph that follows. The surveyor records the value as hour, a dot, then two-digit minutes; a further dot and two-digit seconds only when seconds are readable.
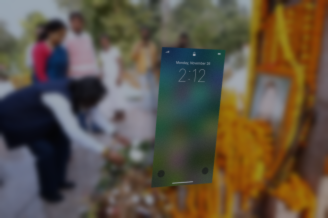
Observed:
2.12
